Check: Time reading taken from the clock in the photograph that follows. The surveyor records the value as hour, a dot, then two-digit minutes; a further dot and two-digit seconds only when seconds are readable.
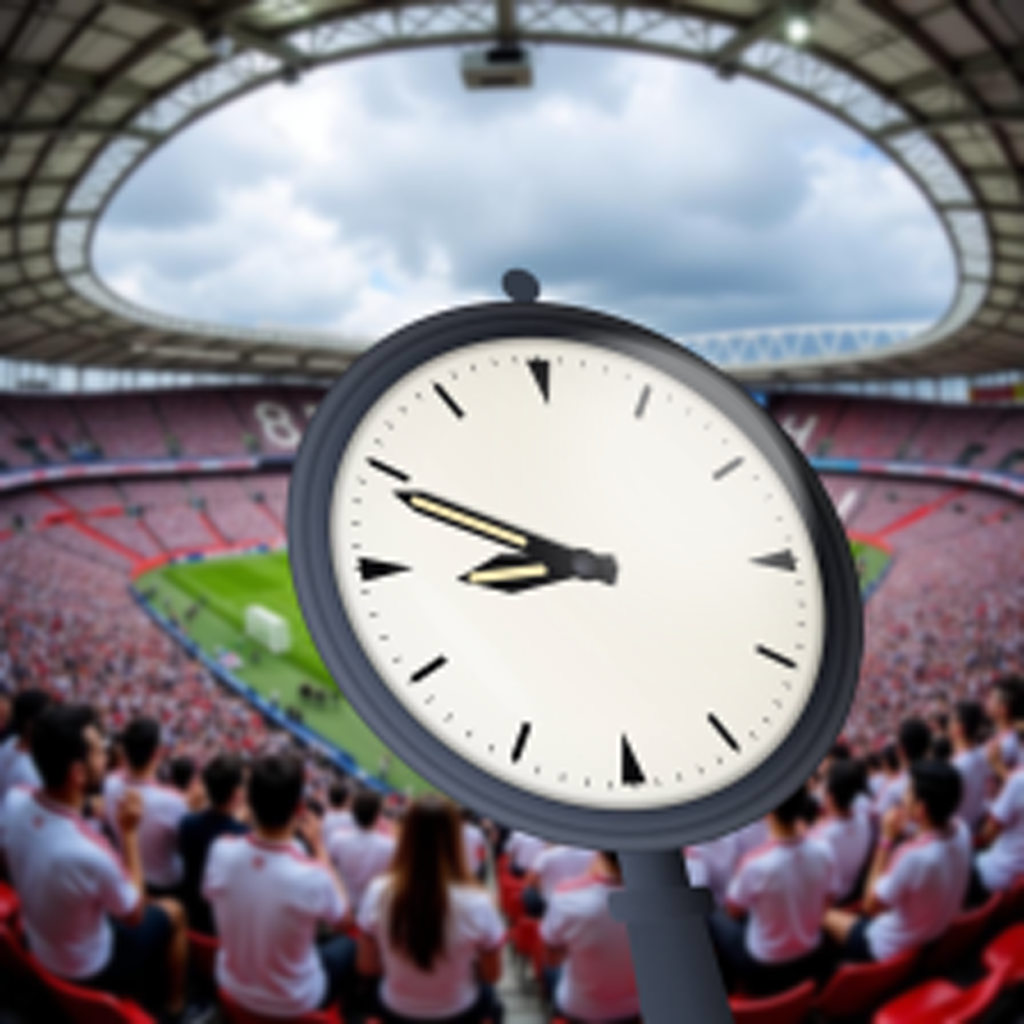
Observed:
8.49
